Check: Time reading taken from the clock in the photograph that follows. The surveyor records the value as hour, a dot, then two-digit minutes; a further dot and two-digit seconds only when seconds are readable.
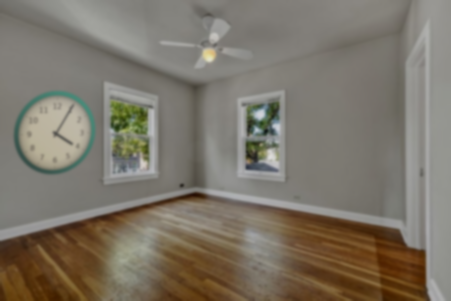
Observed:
4.05
